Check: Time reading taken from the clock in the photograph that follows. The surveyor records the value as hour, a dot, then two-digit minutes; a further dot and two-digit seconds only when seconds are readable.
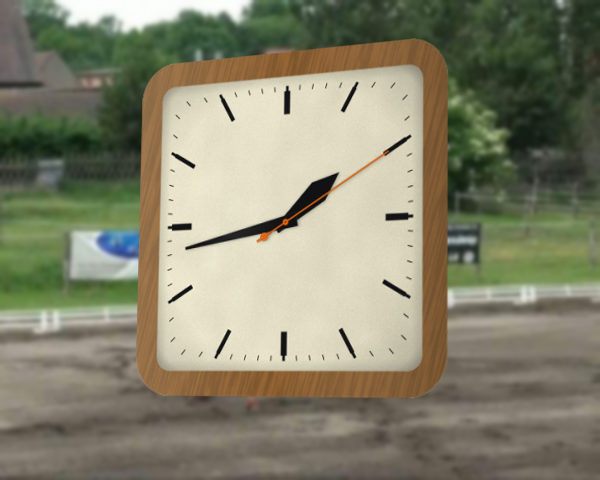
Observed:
1.43.10
